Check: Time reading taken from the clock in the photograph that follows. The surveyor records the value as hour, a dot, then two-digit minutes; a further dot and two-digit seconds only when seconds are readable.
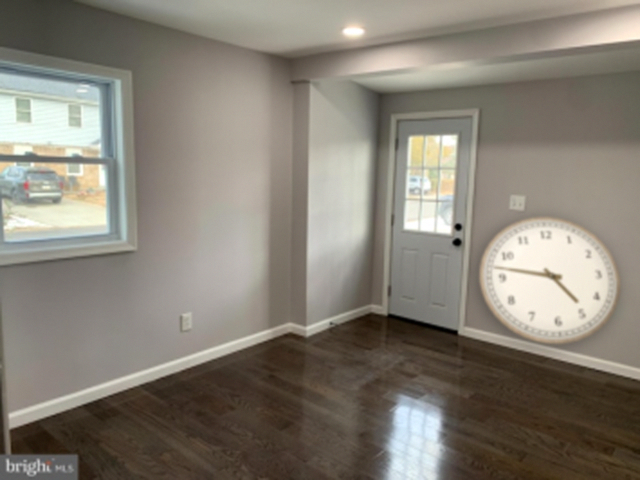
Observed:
4.47
